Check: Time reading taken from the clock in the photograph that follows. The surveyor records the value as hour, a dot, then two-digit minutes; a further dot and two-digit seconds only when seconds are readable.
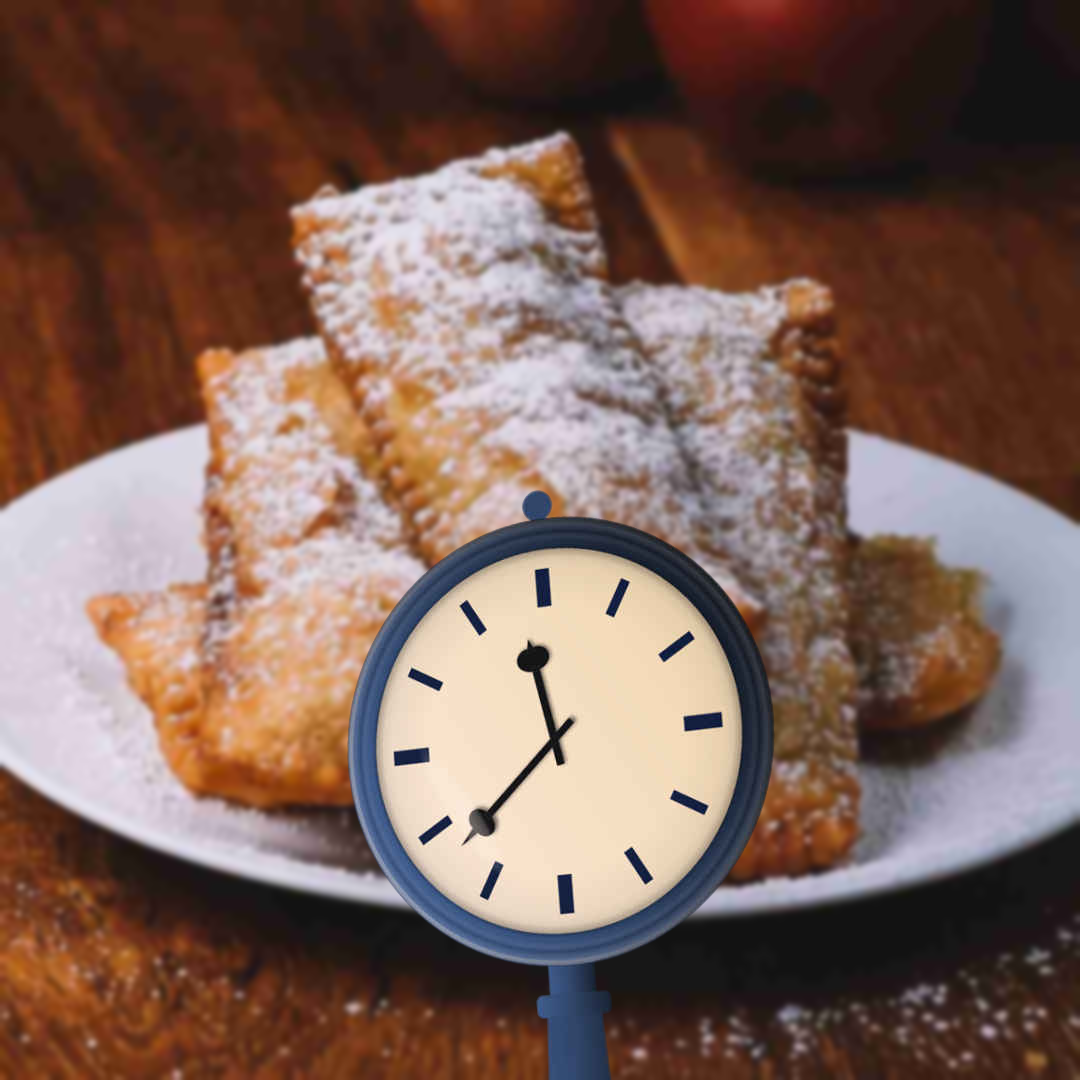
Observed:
11.38
